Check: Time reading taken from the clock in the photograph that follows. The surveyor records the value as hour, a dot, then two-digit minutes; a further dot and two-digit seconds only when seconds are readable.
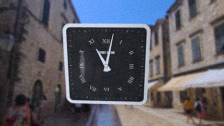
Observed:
11.02
